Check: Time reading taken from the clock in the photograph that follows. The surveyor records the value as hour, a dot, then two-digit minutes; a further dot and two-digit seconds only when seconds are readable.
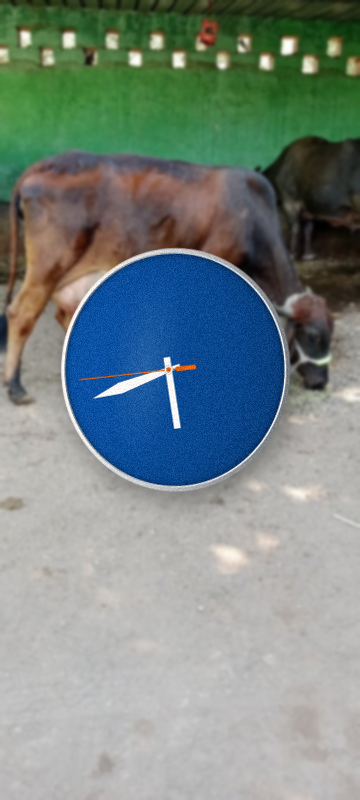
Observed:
5.41.44
